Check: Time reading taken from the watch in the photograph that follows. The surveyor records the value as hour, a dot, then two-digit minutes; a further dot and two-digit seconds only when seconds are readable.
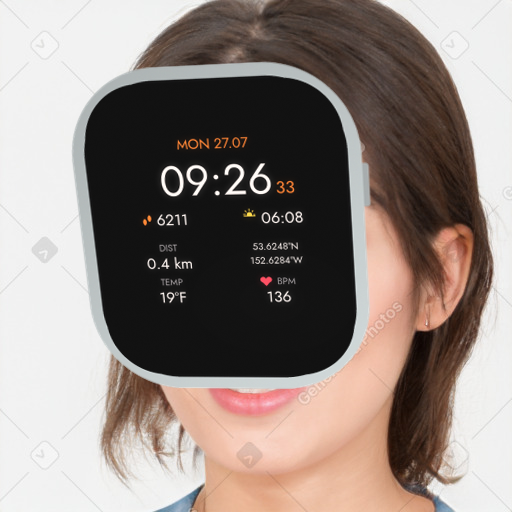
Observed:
9.26.33
